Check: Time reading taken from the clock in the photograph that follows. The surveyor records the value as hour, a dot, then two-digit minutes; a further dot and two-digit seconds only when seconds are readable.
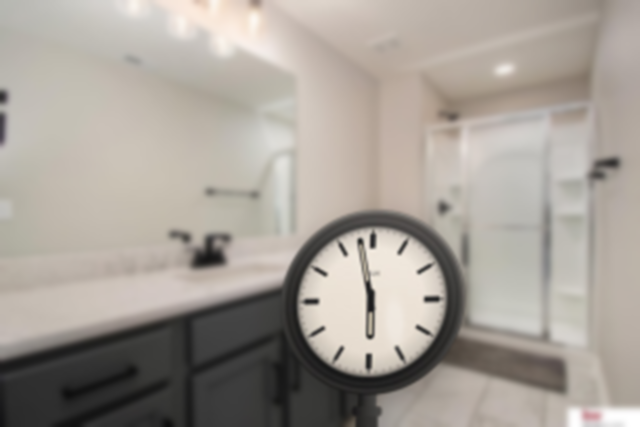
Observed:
5.58
